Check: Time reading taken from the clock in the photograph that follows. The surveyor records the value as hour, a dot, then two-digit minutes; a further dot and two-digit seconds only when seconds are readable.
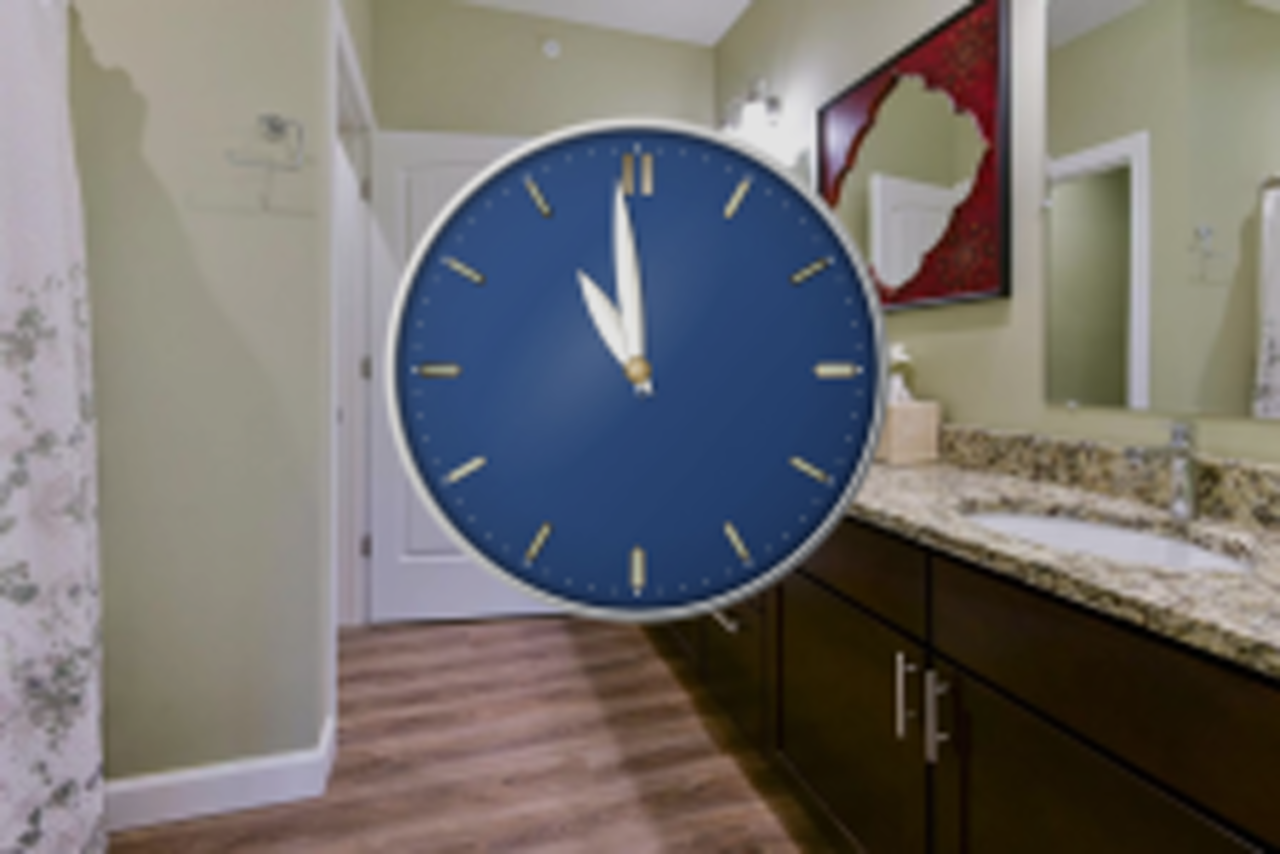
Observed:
10.59
